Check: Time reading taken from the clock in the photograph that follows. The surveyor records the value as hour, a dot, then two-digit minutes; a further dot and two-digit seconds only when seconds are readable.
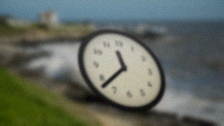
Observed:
11.38
